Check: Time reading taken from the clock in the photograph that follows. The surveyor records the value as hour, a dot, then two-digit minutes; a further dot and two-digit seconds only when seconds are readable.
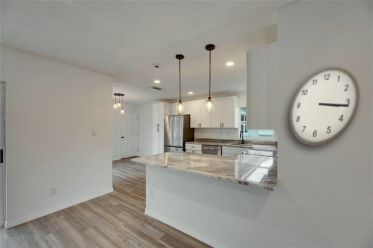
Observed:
3.16
